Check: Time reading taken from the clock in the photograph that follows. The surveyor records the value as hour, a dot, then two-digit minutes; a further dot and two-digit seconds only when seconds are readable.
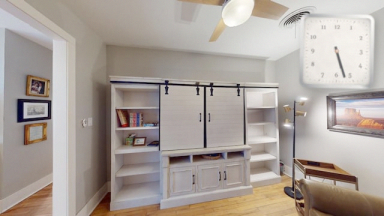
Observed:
5.27
